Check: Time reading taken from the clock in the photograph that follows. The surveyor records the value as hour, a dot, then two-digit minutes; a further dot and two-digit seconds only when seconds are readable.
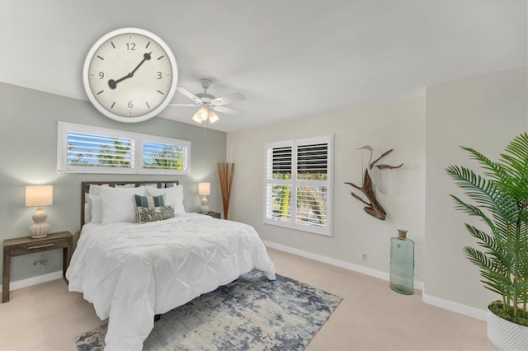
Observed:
8.07
